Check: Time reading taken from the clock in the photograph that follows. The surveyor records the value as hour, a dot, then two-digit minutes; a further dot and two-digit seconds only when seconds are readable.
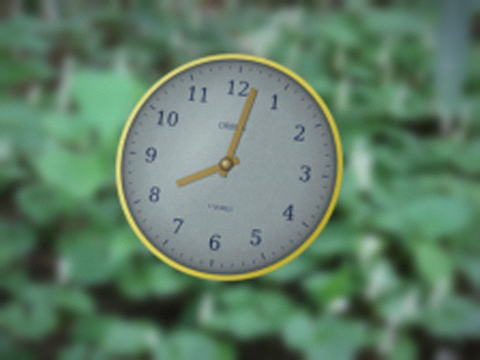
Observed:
8.02
